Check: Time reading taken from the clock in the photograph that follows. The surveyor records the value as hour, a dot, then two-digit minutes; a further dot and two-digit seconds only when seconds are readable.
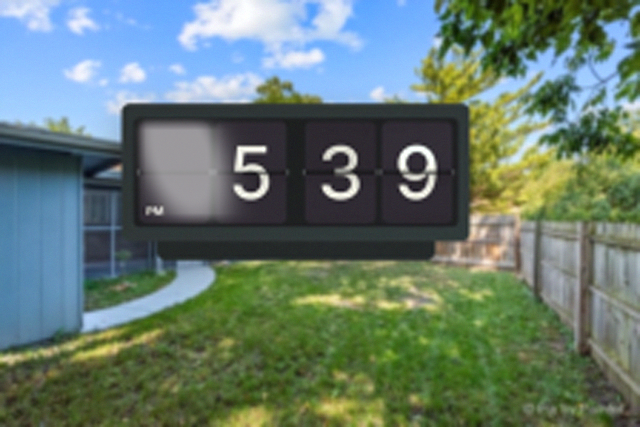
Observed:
5.39
